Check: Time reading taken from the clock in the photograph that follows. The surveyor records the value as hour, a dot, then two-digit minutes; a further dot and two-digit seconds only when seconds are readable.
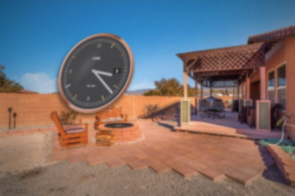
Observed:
3.22
